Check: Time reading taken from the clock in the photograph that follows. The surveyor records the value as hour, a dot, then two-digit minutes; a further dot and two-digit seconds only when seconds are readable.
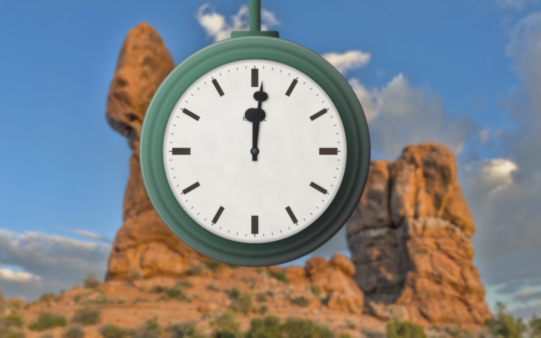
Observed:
12.01
